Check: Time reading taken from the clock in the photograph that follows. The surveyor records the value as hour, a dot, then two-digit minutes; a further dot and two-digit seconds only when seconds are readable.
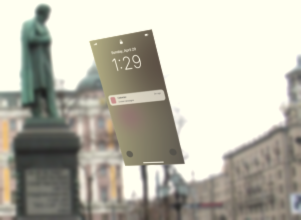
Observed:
1.29
